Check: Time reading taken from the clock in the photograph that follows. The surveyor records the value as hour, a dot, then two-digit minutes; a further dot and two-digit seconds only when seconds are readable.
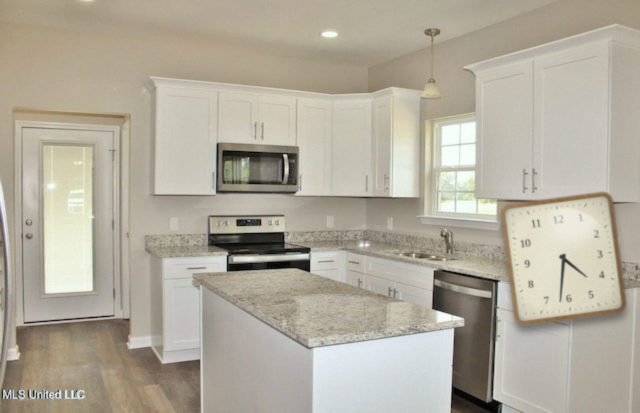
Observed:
4.32
